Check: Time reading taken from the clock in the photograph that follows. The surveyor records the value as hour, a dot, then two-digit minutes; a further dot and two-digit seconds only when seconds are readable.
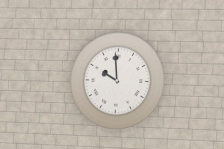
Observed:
9.59
